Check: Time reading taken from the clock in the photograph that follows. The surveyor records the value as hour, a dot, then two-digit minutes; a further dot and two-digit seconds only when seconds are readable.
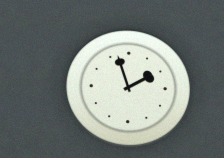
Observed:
1.57
